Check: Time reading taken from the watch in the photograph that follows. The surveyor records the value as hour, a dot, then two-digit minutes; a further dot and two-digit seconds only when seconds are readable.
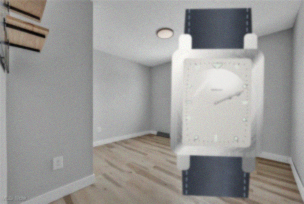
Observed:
2.11
